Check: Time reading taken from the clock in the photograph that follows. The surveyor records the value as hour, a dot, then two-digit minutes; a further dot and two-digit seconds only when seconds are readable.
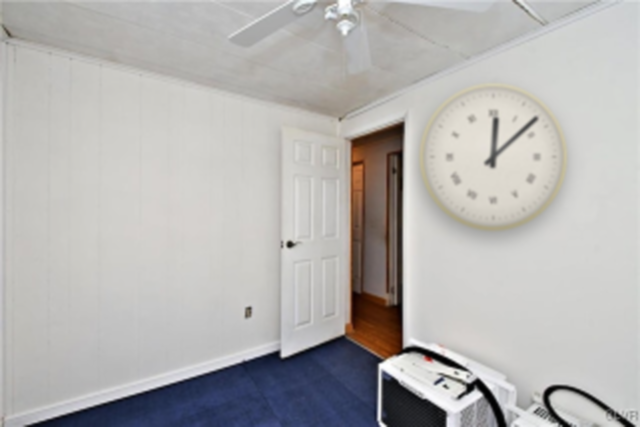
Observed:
12.08
